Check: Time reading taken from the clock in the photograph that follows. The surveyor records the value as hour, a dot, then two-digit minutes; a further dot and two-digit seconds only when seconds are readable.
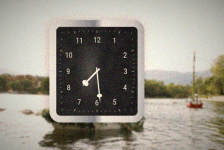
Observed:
7.29
